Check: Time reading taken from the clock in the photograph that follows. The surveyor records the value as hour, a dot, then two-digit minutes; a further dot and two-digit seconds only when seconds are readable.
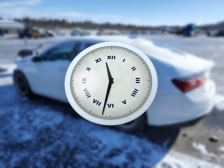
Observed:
11.32
